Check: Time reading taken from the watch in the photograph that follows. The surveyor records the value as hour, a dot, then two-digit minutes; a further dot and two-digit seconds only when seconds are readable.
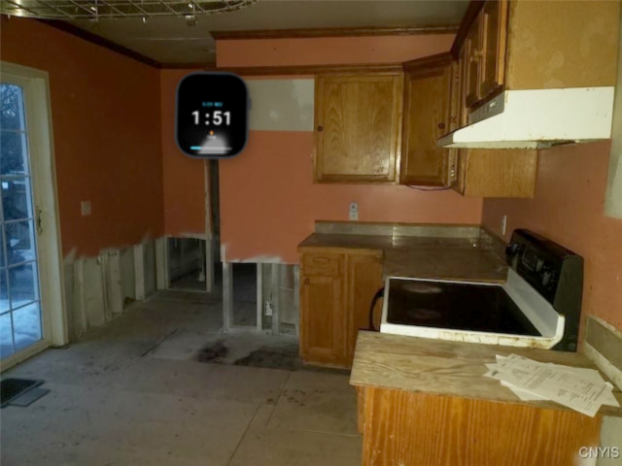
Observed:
1.51
